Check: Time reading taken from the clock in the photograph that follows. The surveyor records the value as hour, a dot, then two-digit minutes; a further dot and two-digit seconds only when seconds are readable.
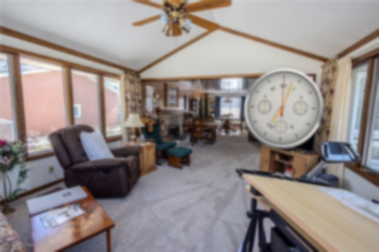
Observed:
7.03
